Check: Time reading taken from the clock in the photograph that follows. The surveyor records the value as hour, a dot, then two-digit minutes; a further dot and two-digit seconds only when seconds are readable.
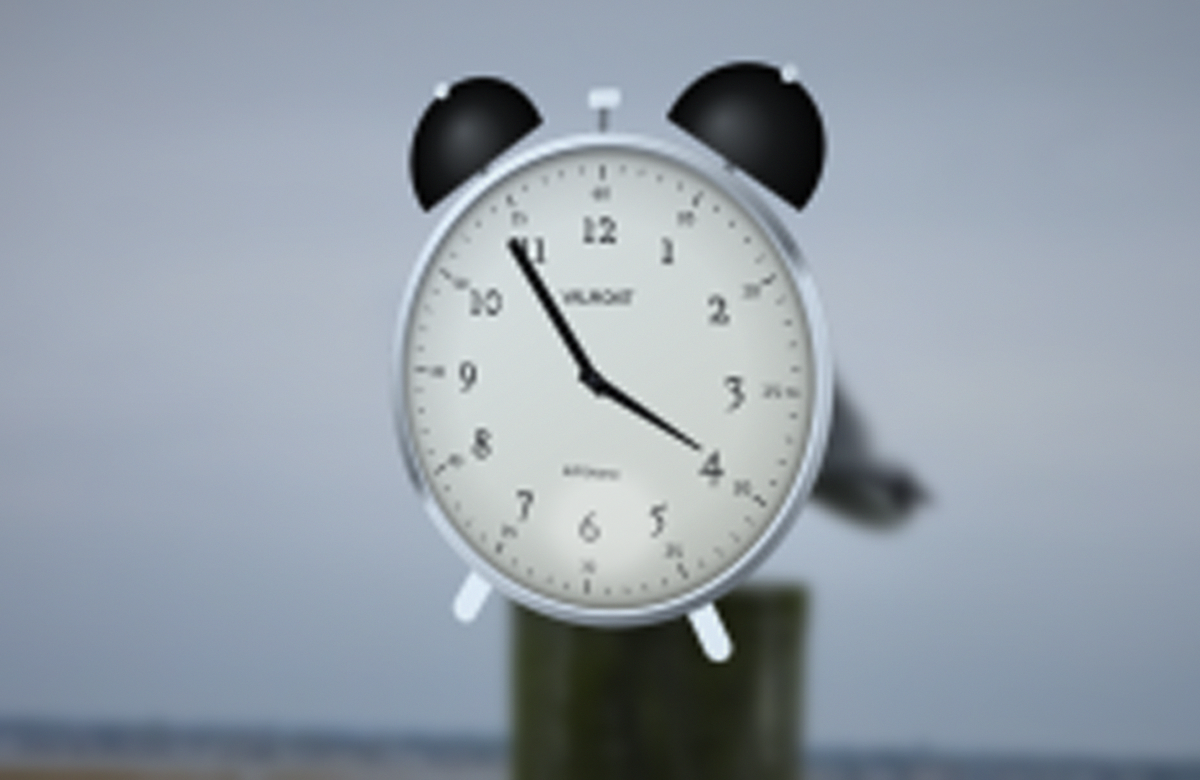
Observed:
3.54
